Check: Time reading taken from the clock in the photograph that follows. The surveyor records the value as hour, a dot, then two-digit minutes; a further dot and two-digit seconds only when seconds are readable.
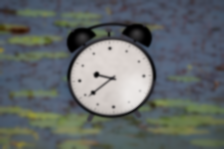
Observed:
9.39
